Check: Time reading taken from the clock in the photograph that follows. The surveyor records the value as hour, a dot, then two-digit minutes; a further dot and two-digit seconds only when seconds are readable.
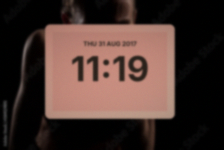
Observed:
11.19
